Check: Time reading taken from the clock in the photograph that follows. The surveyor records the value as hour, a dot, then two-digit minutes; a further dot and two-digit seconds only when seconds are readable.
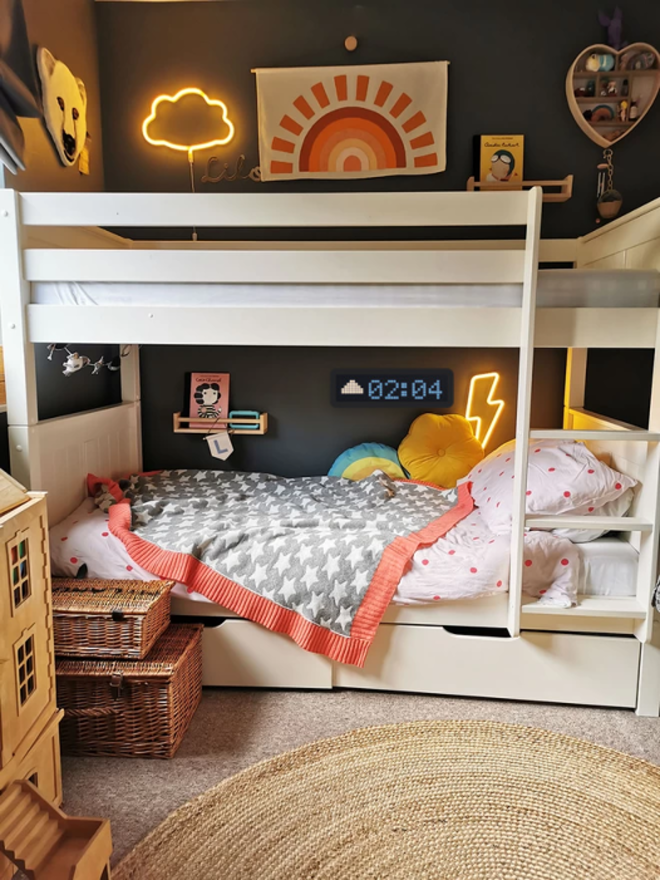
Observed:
2.04
